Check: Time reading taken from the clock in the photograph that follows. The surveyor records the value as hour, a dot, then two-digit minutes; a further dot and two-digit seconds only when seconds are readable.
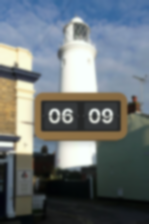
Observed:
6.09
